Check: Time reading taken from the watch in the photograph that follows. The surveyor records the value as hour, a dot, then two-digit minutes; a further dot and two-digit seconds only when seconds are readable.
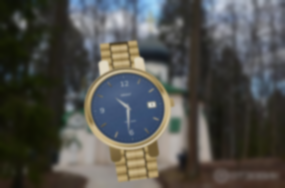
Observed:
10.31
